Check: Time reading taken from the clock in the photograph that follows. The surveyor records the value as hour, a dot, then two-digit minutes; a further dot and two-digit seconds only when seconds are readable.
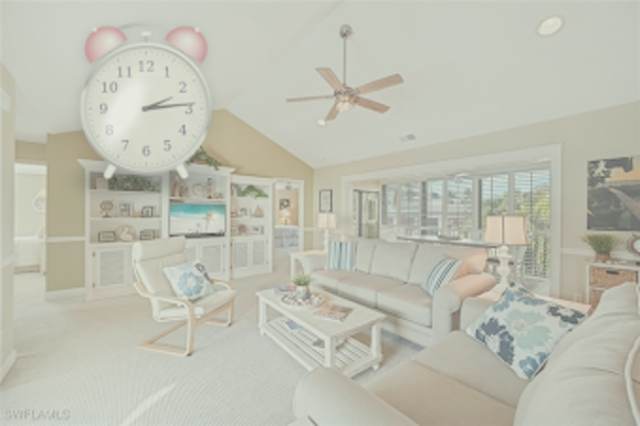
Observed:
2.14
